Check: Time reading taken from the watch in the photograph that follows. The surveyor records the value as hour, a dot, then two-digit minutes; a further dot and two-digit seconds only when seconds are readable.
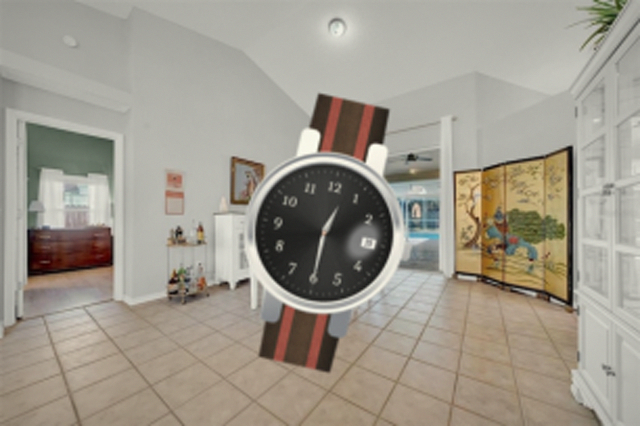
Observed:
12.30
